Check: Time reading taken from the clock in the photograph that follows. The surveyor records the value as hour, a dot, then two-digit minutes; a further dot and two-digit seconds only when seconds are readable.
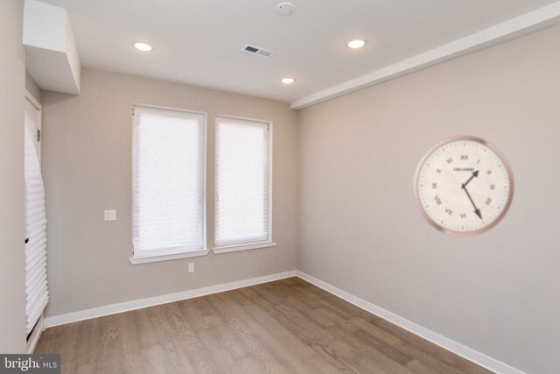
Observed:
1.25
